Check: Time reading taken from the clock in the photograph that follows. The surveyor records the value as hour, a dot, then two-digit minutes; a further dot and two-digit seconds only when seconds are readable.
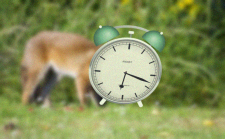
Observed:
6.18
